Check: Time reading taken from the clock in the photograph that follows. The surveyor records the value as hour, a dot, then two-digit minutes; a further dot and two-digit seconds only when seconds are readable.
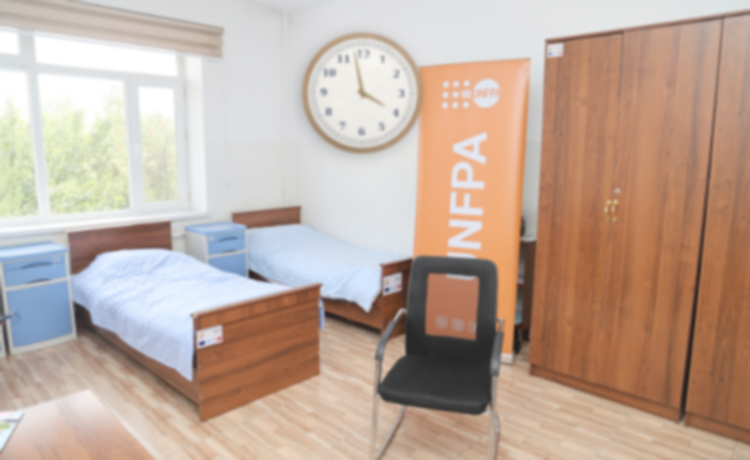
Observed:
3.58
